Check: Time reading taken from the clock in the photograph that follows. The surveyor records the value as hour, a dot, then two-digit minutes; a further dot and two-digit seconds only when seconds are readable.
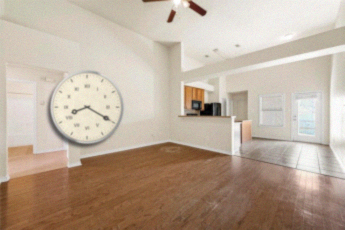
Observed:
8.20
